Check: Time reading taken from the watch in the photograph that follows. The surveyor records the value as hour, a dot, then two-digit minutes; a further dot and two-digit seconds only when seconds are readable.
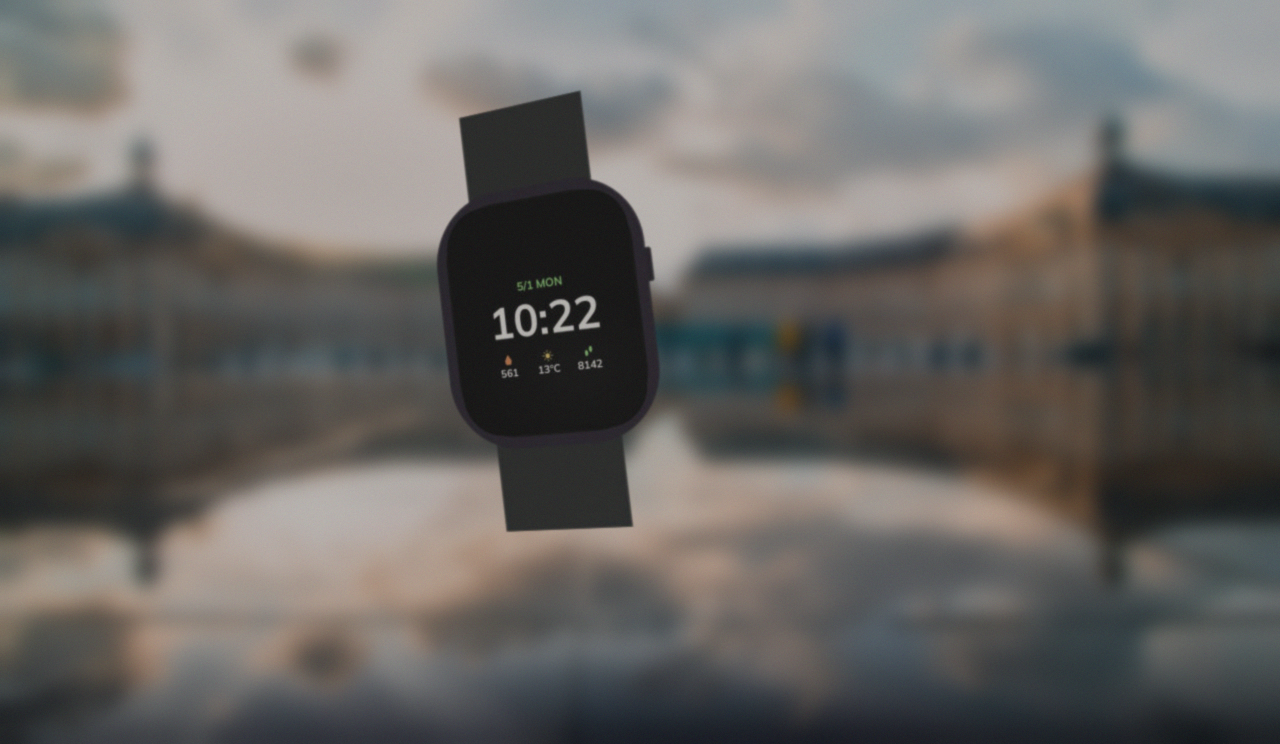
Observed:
10.22
